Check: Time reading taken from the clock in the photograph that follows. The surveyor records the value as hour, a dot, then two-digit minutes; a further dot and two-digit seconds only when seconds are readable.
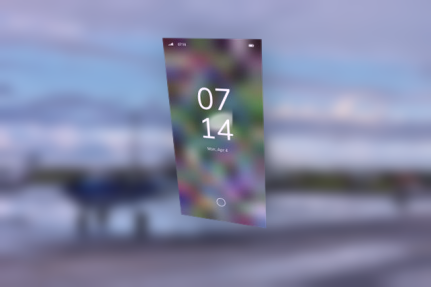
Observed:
7.14
